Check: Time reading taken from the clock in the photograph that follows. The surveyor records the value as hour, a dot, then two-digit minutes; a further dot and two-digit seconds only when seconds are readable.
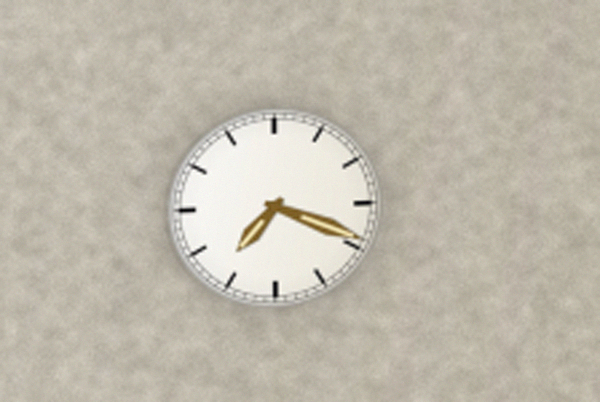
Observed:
7.19
